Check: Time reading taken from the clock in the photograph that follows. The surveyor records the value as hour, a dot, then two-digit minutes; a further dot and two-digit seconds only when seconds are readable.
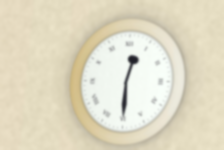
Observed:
12.30
